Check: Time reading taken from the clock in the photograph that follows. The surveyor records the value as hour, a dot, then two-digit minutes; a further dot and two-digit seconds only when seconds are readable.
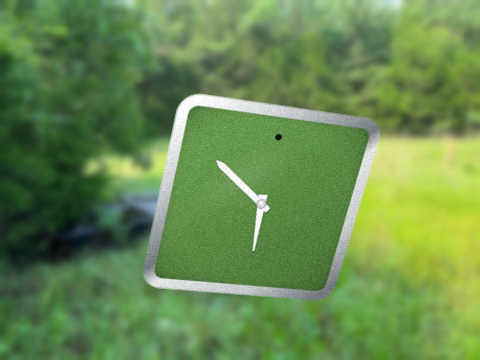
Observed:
5.51
